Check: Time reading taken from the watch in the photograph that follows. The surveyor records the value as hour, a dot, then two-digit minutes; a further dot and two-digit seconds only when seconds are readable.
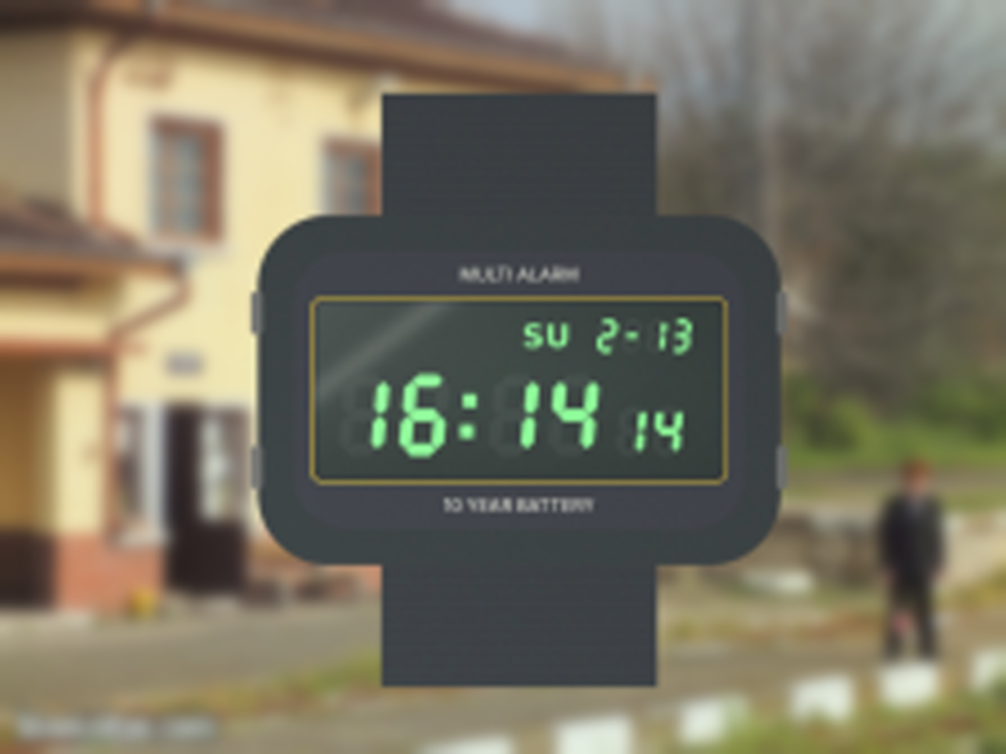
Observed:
16.14.14
